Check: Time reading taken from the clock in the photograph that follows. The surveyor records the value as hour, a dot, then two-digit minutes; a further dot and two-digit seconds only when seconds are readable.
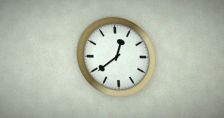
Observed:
12.39
